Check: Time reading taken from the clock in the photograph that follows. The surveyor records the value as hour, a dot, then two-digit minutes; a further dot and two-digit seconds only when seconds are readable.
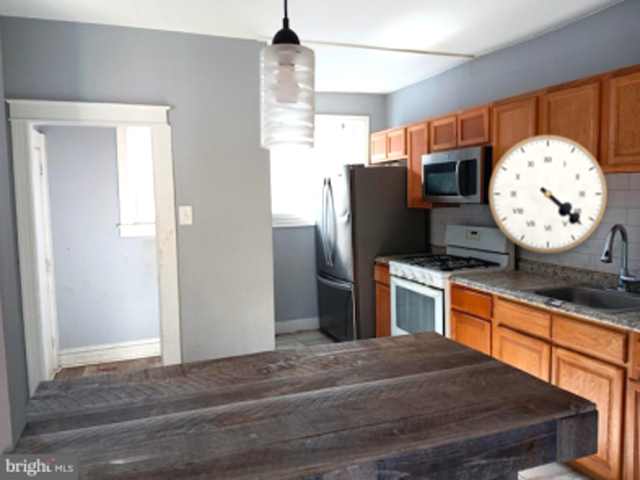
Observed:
4.22
